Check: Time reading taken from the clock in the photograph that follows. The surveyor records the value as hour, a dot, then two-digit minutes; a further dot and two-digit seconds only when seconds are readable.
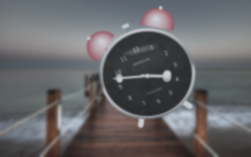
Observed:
3.48
